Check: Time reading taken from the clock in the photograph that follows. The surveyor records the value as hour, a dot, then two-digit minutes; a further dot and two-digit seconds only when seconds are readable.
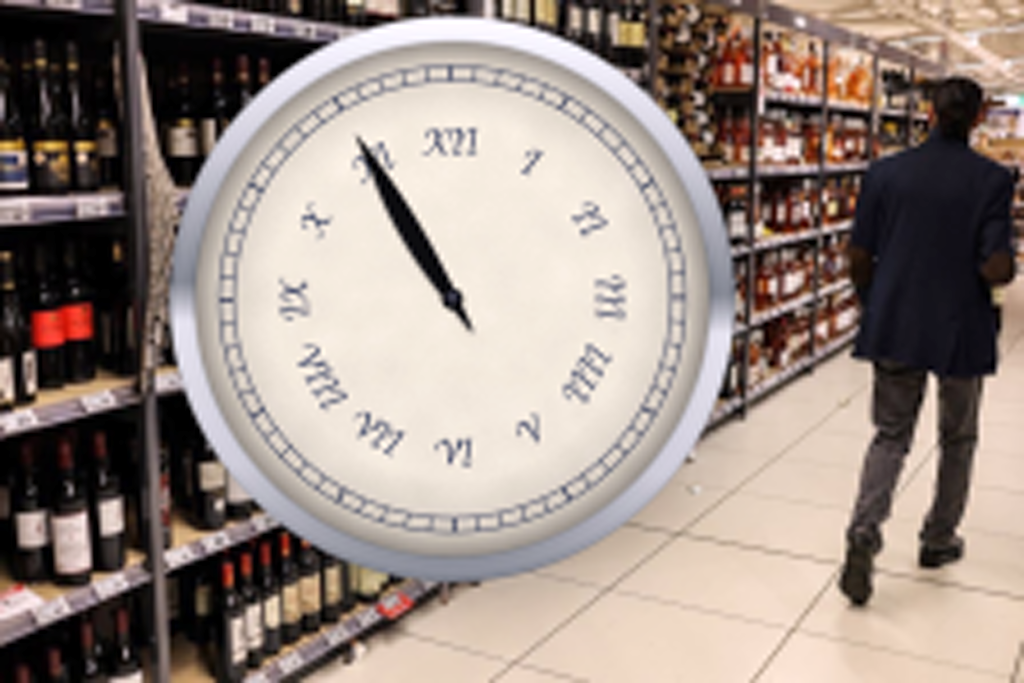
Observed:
10.55
